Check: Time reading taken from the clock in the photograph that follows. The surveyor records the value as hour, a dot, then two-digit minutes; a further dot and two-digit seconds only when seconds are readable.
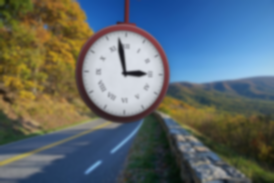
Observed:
2.58
